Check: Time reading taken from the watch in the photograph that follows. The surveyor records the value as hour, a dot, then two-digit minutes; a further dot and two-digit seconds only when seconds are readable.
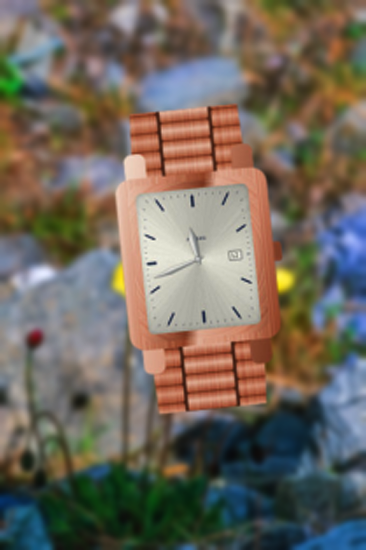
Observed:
11.42
